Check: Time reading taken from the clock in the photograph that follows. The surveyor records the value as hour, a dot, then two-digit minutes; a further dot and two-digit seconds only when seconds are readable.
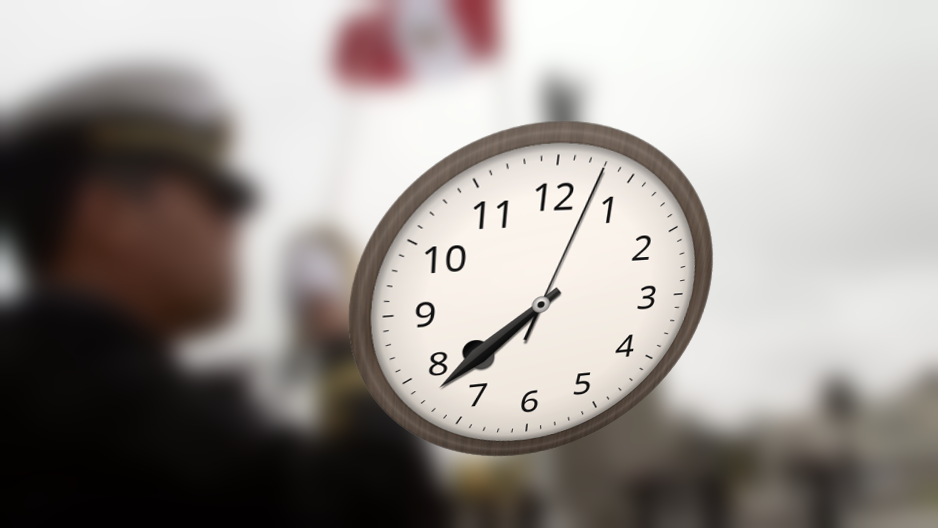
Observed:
7.38.03
